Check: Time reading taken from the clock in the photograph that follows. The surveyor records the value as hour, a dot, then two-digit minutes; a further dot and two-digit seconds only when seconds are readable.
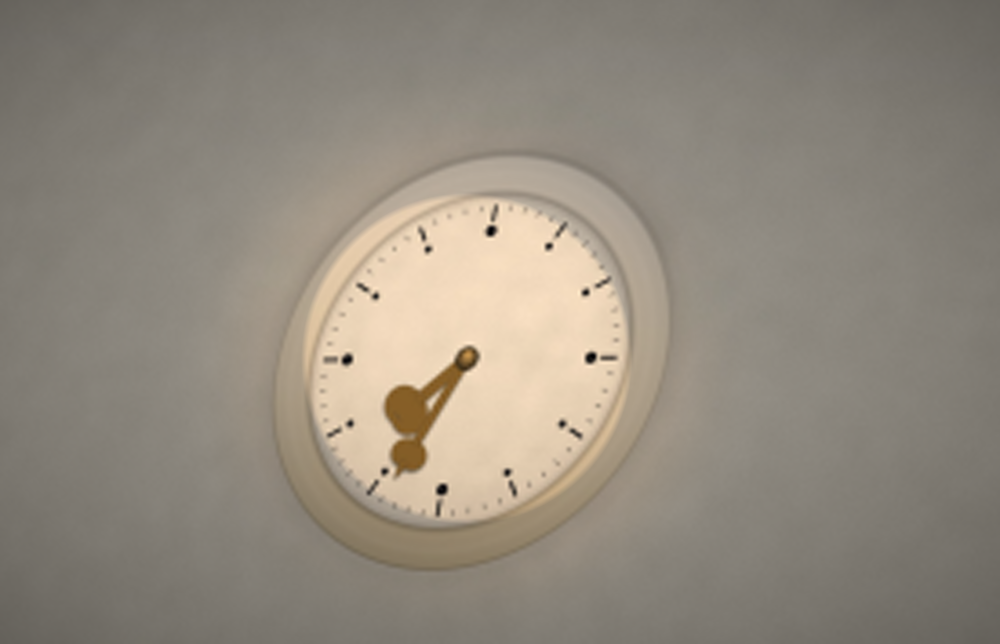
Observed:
7.34
